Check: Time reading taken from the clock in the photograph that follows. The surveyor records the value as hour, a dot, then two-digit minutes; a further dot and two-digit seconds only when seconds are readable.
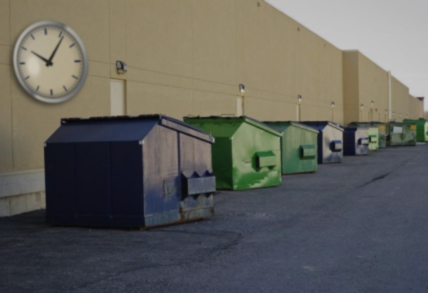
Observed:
10.06
